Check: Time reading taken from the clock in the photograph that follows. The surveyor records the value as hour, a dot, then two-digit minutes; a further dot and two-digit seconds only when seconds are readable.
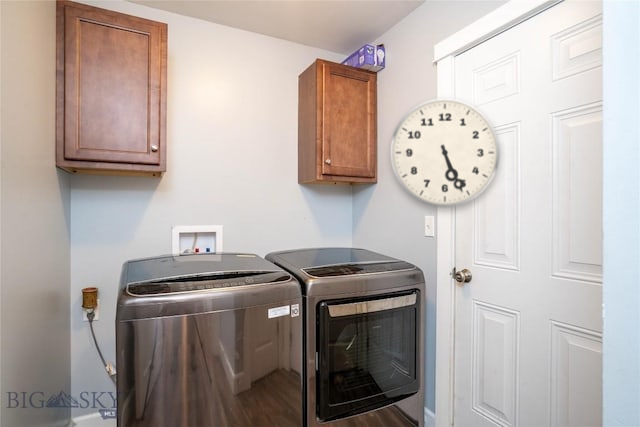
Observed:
5.26
